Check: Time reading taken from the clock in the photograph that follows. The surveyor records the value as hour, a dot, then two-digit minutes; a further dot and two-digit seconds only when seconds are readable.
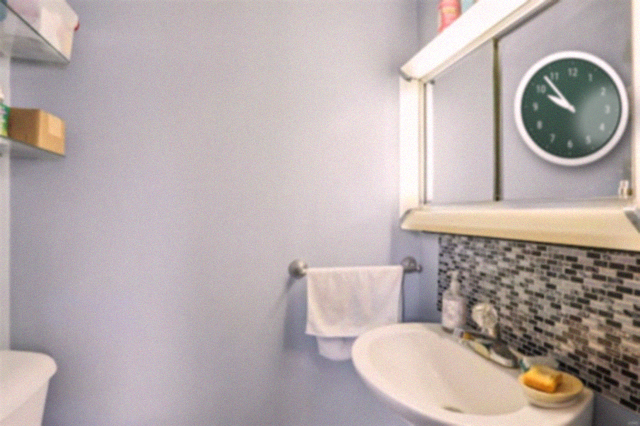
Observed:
9.53
